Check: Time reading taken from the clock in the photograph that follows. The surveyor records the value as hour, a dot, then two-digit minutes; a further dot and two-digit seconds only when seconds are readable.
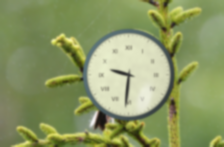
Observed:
9.31
